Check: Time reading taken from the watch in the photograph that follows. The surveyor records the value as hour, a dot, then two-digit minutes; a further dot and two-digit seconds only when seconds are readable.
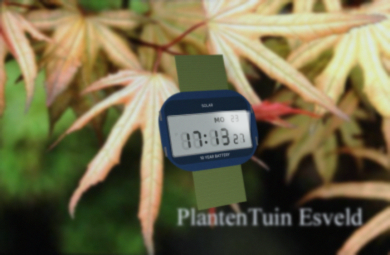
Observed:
17.13.27
